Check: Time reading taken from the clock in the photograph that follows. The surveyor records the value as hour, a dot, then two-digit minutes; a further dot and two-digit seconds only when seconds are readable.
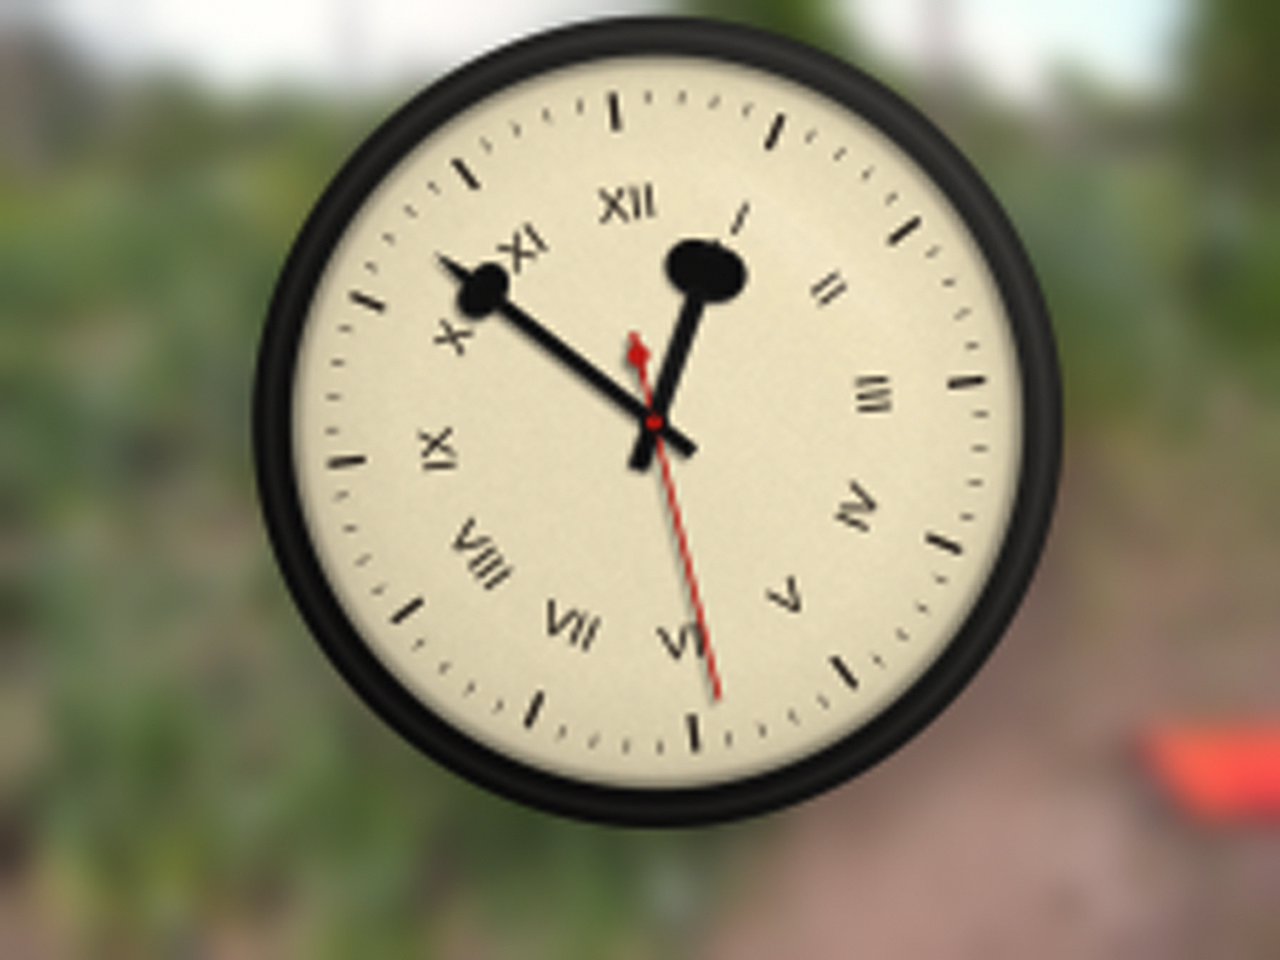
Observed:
12.52.29
